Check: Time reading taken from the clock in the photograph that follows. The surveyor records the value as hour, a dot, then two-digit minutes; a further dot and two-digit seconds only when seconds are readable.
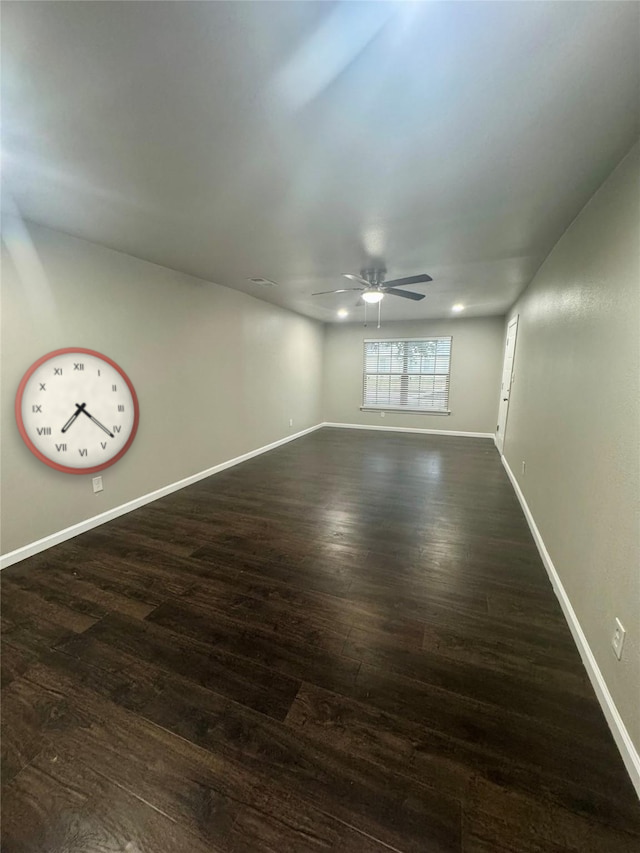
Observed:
7.22
